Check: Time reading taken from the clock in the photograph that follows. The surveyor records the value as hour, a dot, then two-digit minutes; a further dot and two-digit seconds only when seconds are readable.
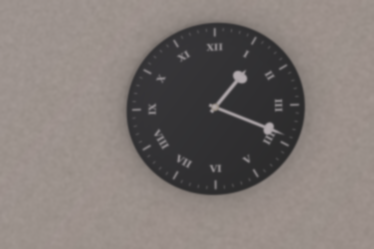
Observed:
1.19
